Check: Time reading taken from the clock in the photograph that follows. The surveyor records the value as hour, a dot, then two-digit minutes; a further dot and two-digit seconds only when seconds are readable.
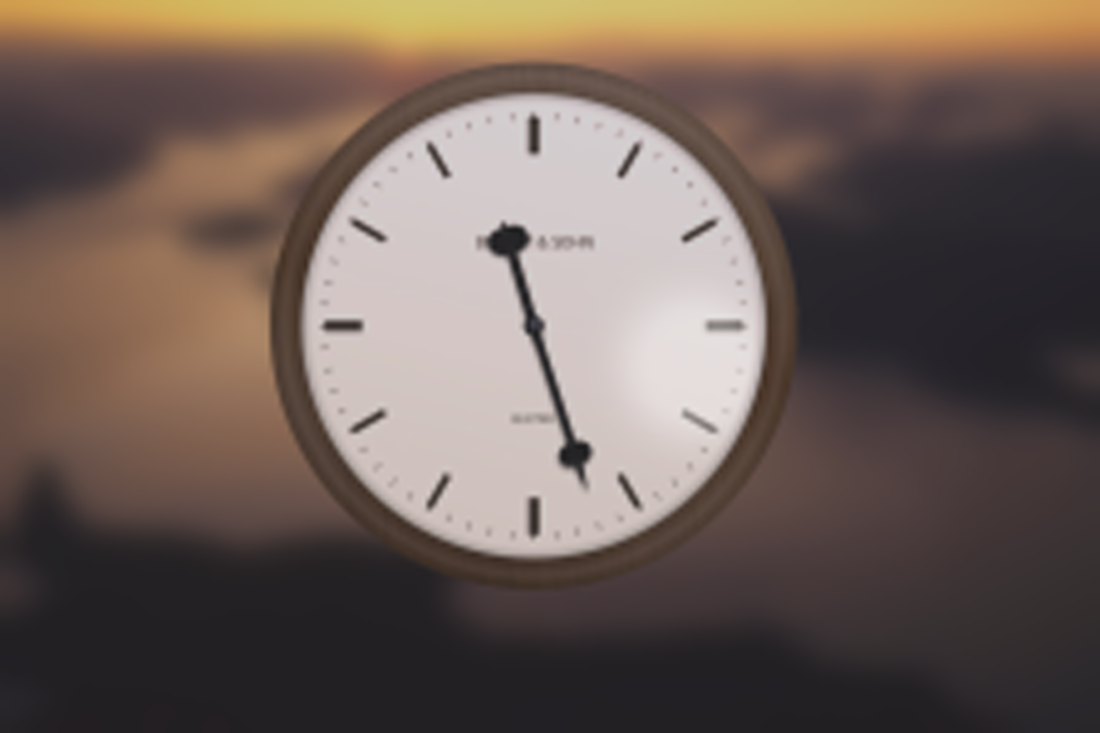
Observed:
11.27
